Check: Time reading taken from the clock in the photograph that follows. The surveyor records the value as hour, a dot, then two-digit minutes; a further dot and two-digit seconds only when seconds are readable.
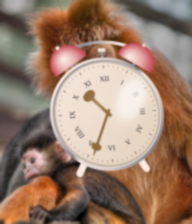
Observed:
10.34
